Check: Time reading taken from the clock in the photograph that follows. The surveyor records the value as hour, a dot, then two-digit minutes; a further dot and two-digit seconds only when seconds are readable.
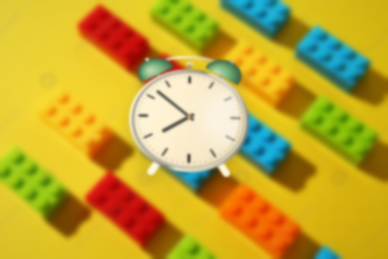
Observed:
7.52
